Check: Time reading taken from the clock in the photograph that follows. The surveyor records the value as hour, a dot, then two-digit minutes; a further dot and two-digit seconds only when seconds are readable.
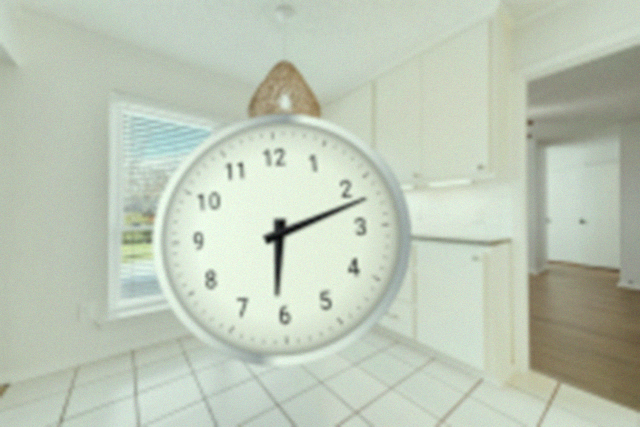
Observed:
6.12
